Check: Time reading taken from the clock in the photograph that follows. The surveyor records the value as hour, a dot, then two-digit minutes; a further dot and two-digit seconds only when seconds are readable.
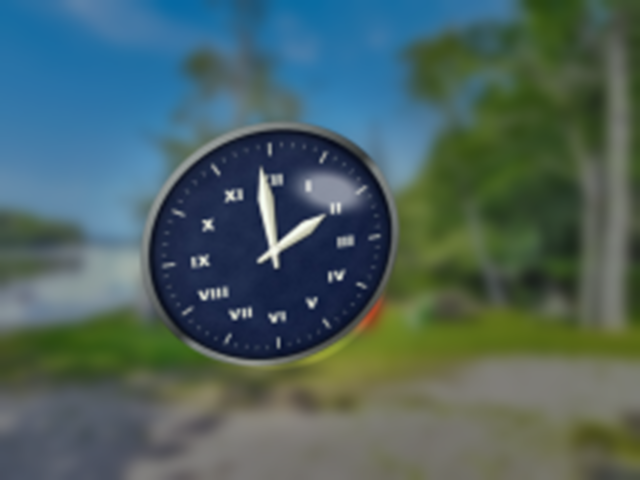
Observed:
1.59
